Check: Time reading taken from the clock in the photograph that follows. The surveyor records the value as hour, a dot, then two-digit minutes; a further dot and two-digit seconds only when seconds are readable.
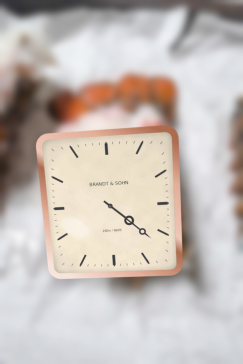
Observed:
4.22
